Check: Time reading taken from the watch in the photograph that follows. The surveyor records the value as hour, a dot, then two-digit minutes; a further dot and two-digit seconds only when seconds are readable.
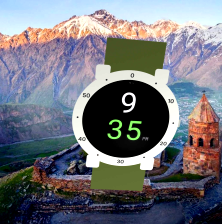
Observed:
9.35
